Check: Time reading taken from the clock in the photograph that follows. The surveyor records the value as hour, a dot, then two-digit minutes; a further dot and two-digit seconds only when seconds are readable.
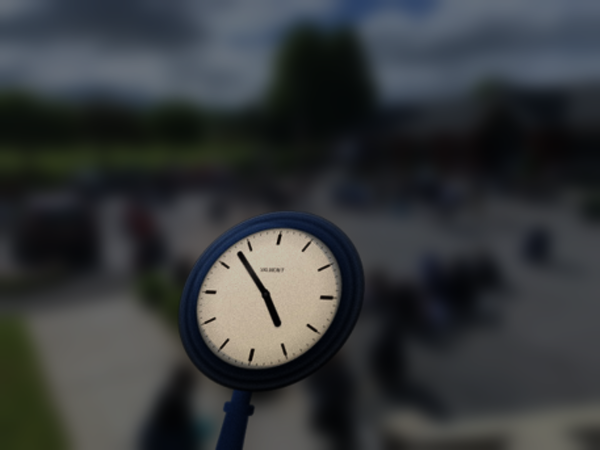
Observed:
4.53
